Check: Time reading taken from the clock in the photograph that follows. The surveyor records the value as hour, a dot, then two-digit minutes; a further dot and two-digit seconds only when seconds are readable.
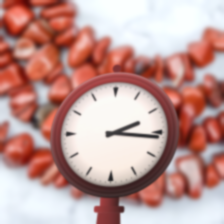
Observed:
2.16
